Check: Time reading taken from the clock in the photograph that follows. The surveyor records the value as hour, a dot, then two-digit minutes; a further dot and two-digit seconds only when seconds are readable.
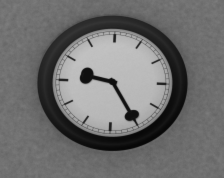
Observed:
9.25
